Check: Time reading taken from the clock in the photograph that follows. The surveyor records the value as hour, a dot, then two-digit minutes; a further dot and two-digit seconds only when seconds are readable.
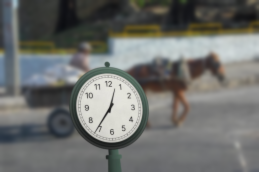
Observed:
12.36
